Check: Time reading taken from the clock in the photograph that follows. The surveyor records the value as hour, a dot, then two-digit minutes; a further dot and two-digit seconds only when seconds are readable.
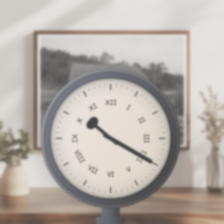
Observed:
10.20
